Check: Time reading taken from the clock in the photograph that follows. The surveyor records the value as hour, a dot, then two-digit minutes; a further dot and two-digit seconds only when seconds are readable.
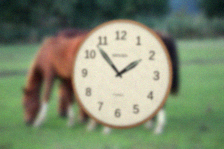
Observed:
1.53
